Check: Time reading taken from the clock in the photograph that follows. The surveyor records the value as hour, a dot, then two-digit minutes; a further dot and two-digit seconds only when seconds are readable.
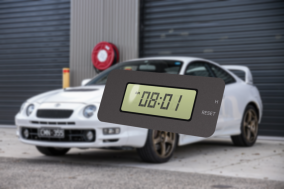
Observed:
8.01
